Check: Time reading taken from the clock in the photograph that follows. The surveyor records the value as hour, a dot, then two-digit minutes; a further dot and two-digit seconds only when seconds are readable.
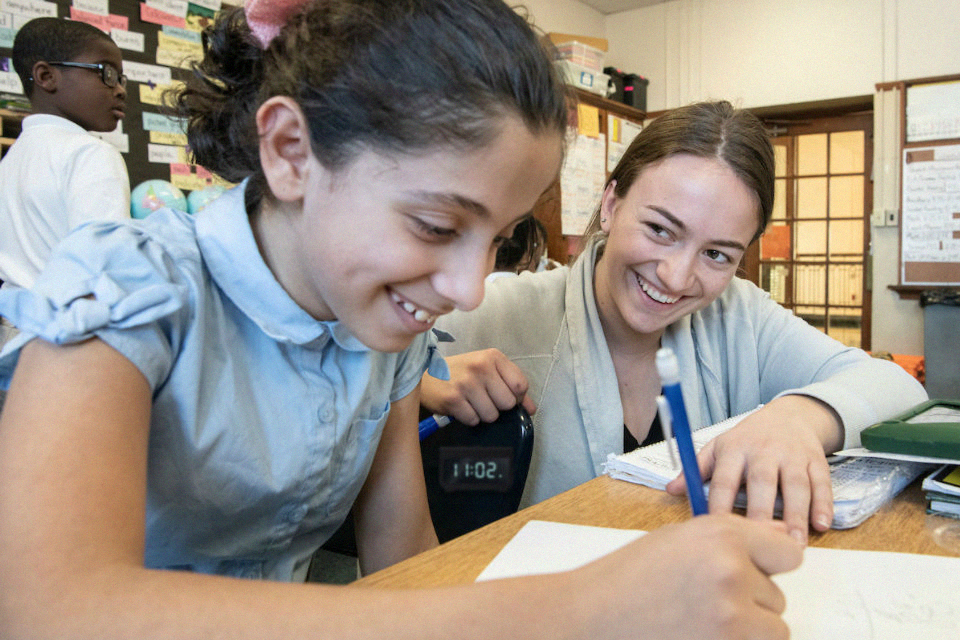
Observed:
11.02
